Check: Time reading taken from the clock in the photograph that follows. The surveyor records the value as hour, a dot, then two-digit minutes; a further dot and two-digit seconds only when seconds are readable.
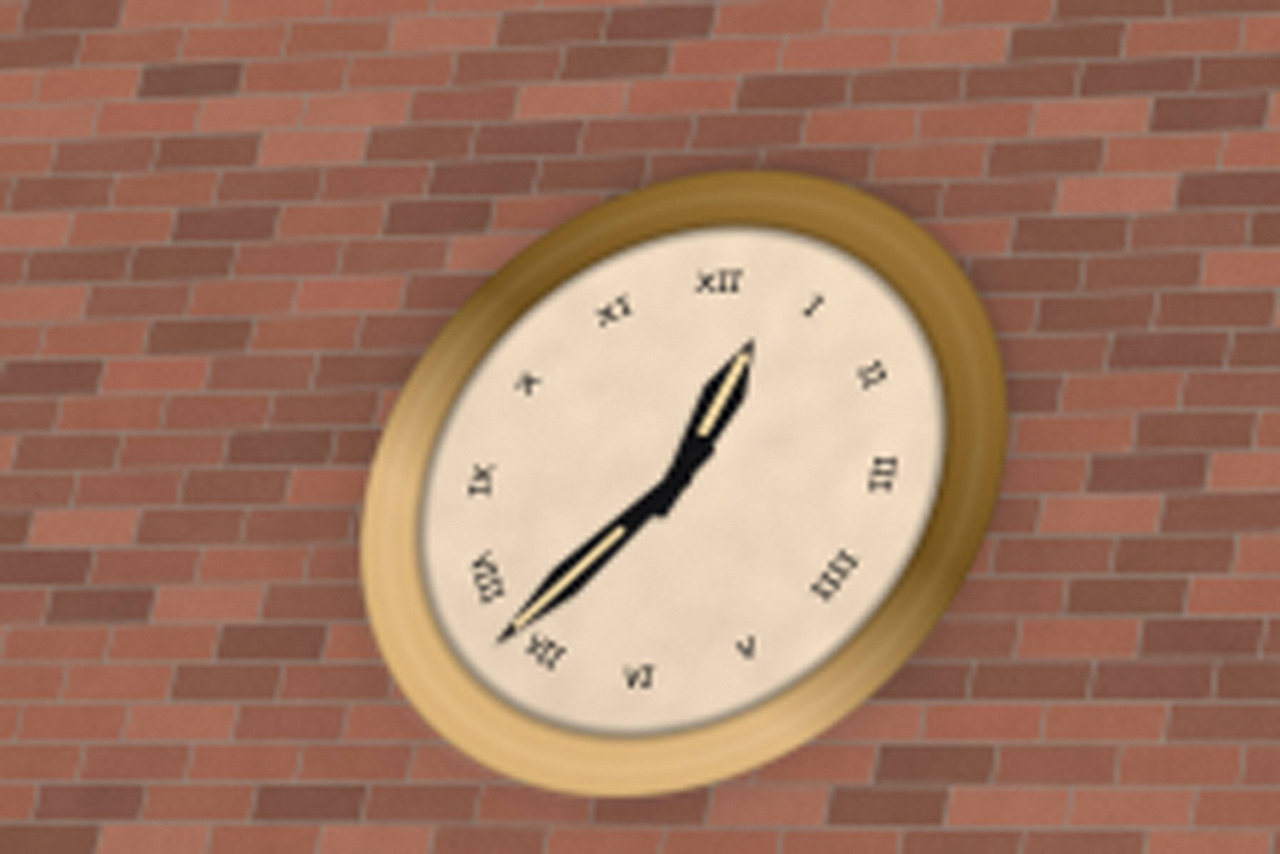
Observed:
12.37
